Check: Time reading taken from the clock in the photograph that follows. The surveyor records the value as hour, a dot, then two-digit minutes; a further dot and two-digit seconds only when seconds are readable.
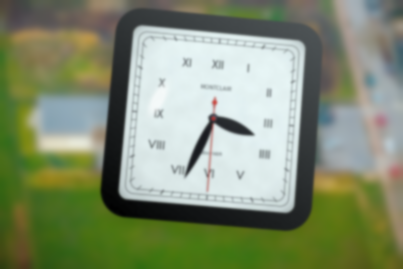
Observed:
3.33.30
